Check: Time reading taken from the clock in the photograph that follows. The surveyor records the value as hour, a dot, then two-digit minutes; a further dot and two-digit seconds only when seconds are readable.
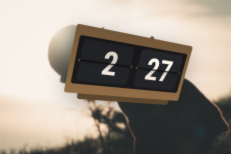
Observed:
2.27
